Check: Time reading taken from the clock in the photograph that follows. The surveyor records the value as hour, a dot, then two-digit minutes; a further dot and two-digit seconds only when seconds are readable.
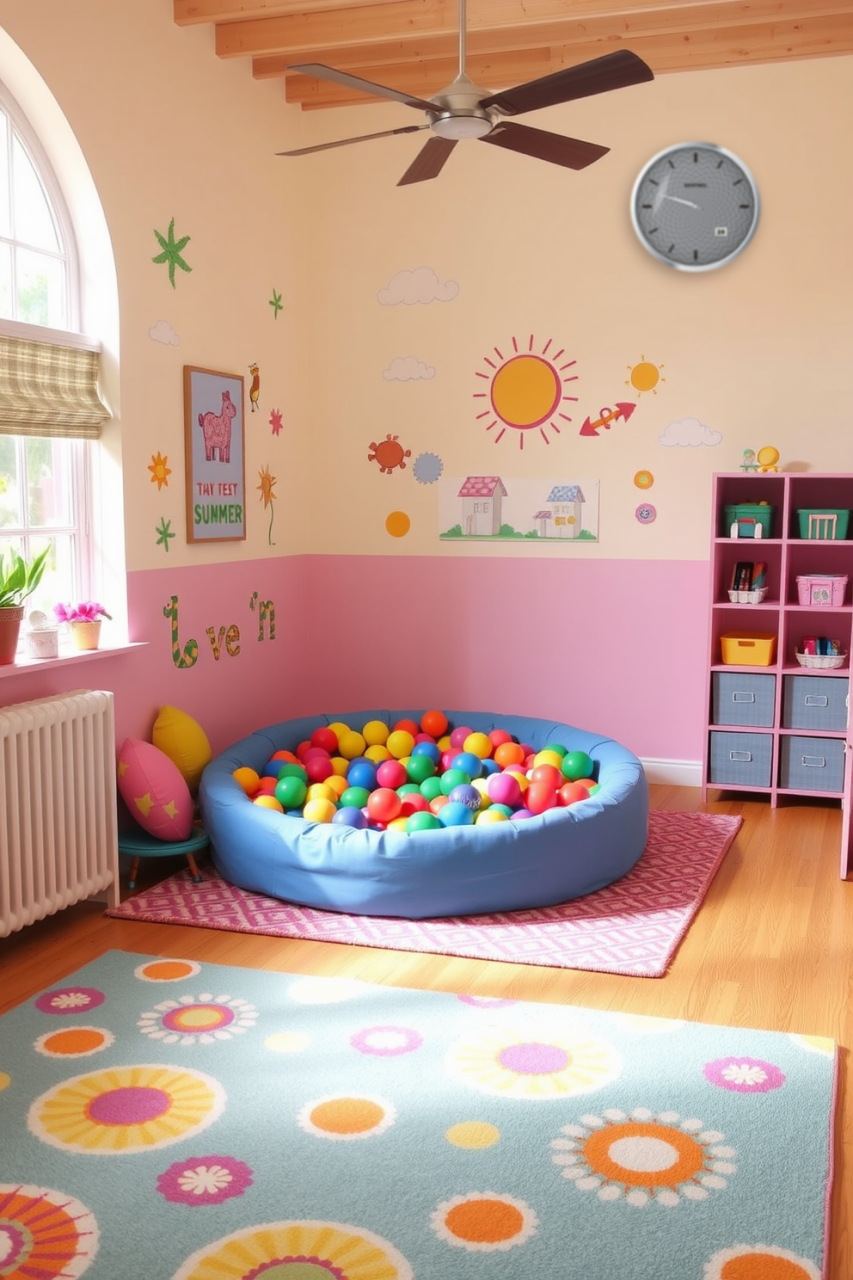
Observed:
9.48
